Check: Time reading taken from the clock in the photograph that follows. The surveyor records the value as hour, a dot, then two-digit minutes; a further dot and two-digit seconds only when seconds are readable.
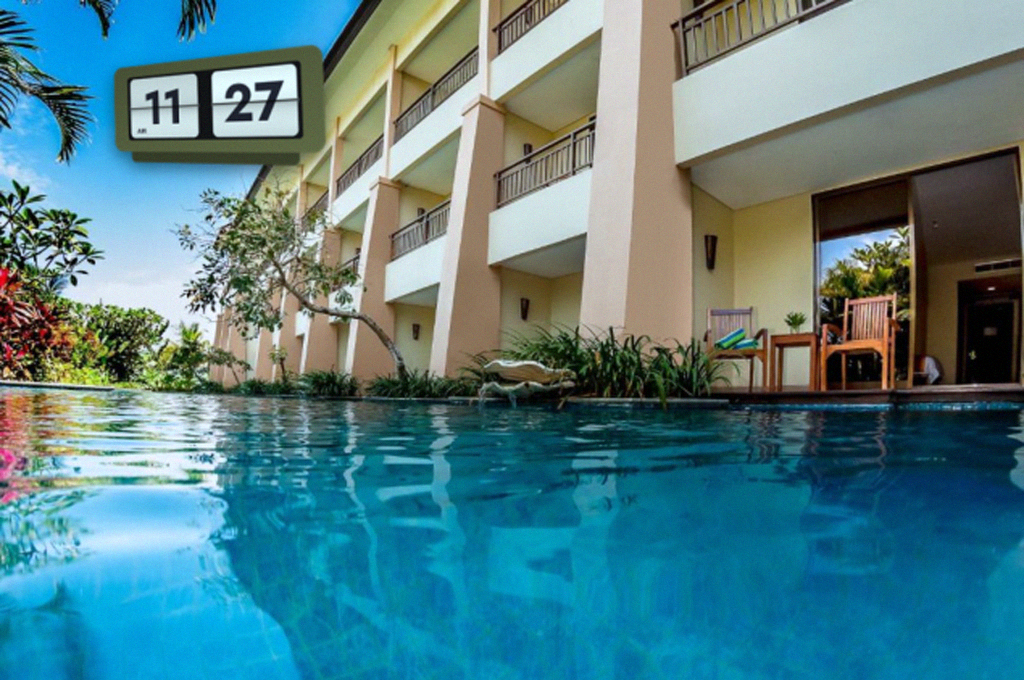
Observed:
11.27
